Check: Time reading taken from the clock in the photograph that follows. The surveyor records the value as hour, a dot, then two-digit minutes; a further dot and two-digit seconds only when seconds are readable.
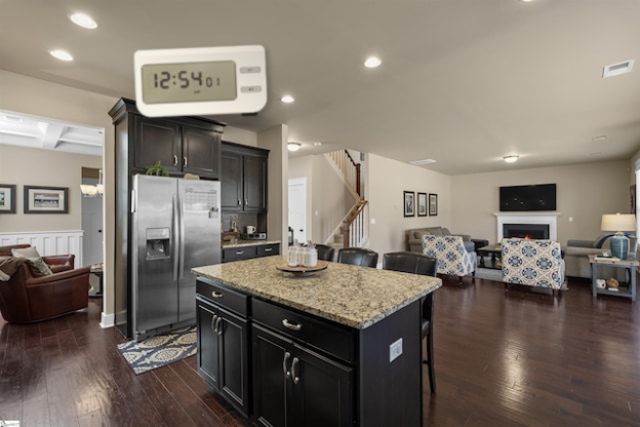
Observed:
12.54.01
